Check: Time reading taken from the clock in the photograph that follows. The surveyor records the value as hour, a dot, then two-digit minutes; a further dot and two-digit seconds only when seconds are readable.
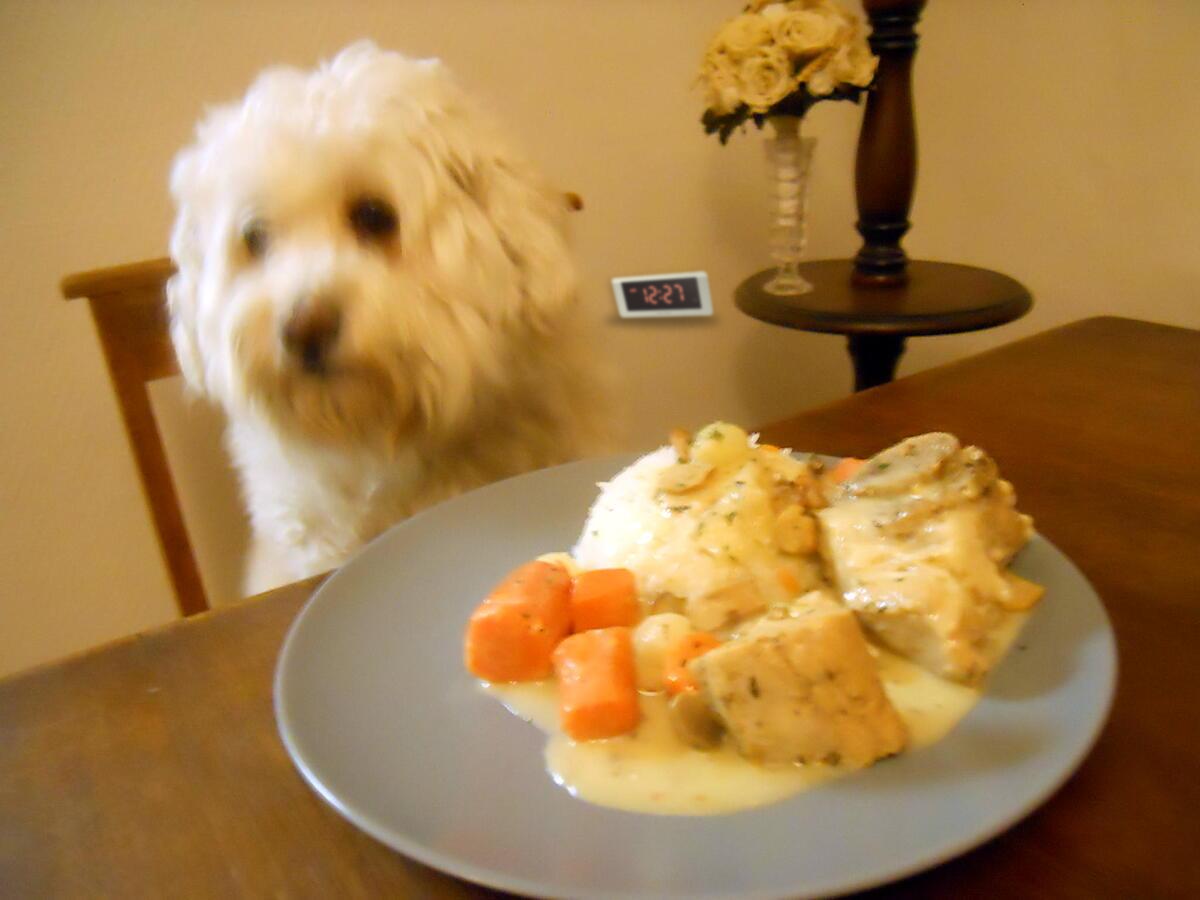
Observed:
12.27
